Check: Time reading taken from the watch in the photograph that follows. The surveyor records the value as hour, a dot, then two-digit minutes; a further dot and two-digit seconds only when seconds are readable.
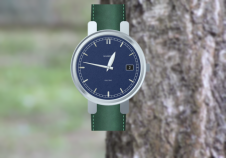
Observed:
12.47
